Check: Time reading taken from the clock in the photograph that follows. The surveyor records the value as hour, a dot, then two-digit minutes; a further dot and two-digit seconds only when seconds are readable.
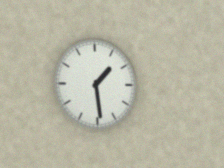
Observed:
1.29
